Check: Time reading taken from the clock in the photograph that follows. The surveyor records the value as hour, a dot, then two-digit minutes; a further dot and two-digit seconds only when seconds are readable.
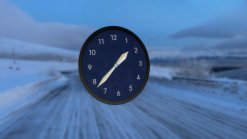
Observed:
1.38
